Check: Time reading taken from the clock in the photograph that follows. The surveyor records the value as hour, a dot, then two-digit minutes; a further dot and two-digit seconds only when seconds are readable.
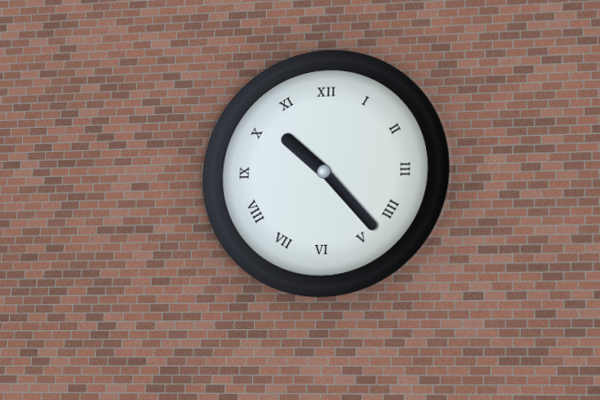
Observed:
10.23
